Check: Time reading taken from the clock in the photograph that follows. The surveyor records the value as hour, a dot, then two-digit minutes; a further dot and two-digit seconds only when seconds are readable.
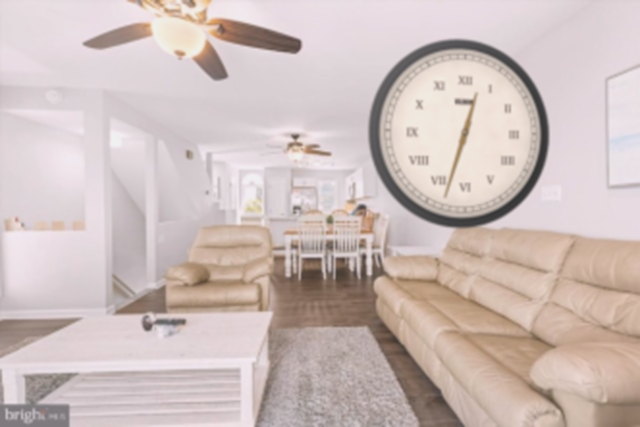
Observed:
12.33
